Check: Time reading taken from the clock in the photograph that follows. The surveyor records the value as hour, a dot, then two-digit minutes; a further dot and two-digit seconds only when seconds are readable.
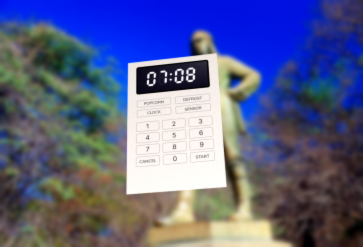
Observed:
7.08
